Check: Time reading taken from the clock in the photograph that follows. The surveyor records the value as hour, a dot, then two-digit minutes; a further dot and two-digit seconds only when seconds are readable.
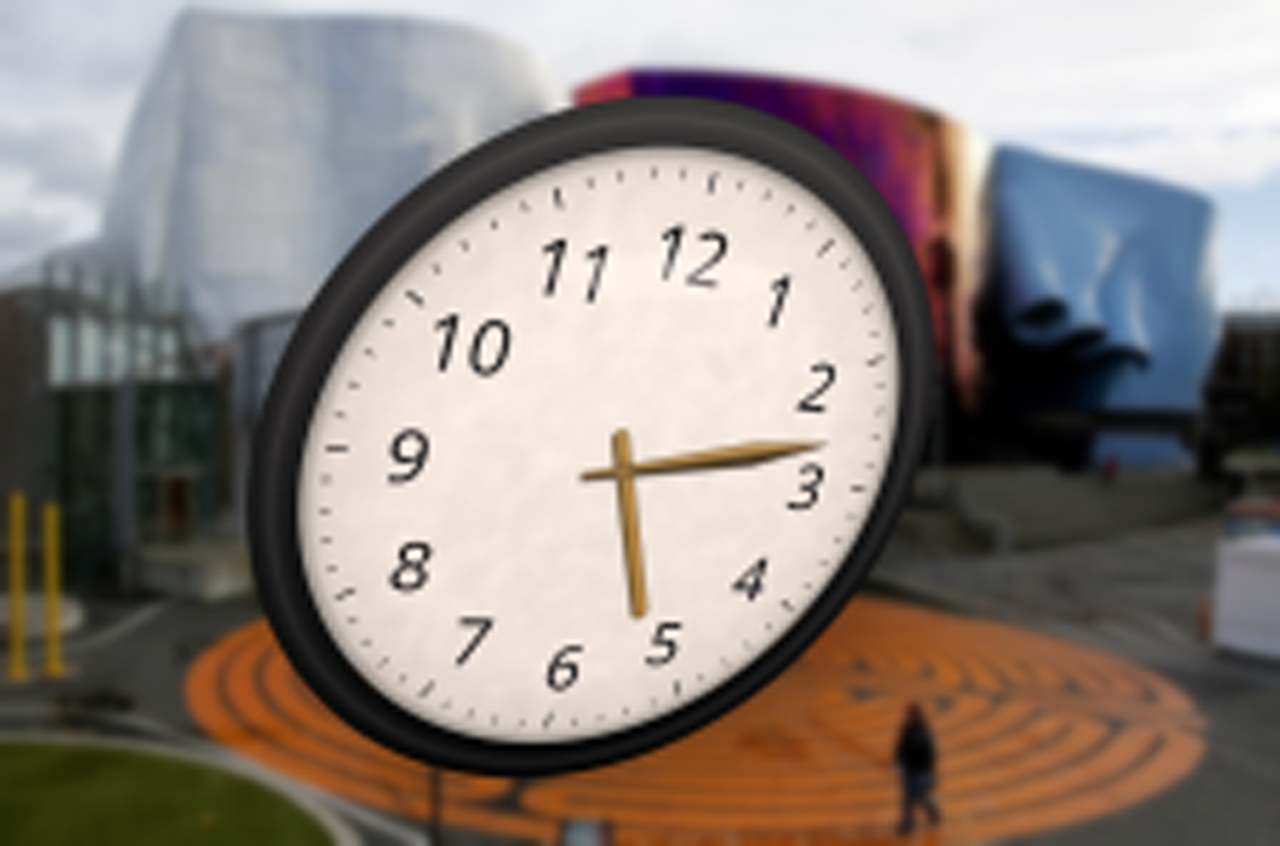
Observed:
5.13
